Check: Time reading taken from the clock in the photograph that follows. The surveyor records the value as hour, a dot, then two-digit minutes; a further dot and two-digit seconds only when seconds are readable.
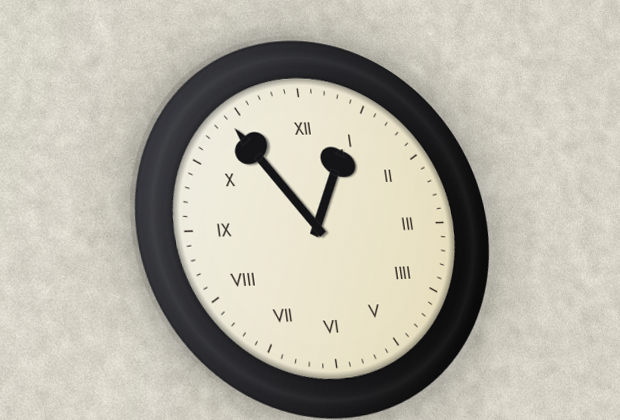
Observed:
12.54
